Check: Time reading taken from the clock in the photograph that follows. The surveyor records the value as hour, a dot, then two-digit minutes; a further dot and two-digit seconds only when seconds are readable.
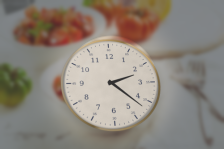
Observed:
2.22
